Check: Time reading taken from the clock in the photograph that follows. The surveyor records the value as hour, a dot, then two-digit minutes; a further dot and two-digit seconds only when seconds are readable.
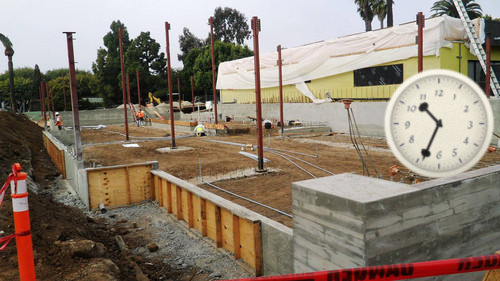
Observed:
10.34
